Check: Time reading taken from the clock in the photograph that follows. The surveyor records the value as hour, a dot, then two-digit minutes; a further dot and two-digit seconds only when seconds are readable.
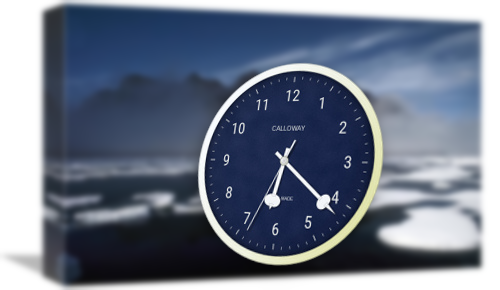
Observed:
6.21.34
